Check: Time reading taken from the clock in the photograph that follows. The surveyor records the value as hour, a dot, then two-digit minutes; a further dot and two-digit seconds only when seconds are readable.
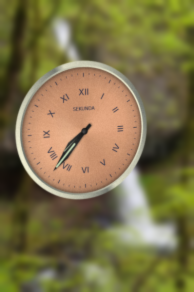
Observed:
7.37
